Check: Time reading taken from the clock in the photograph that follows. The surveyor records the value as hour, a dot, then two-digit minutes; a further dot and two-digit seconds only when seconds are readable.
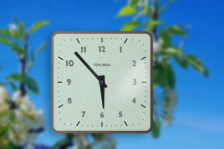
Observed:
5.53
